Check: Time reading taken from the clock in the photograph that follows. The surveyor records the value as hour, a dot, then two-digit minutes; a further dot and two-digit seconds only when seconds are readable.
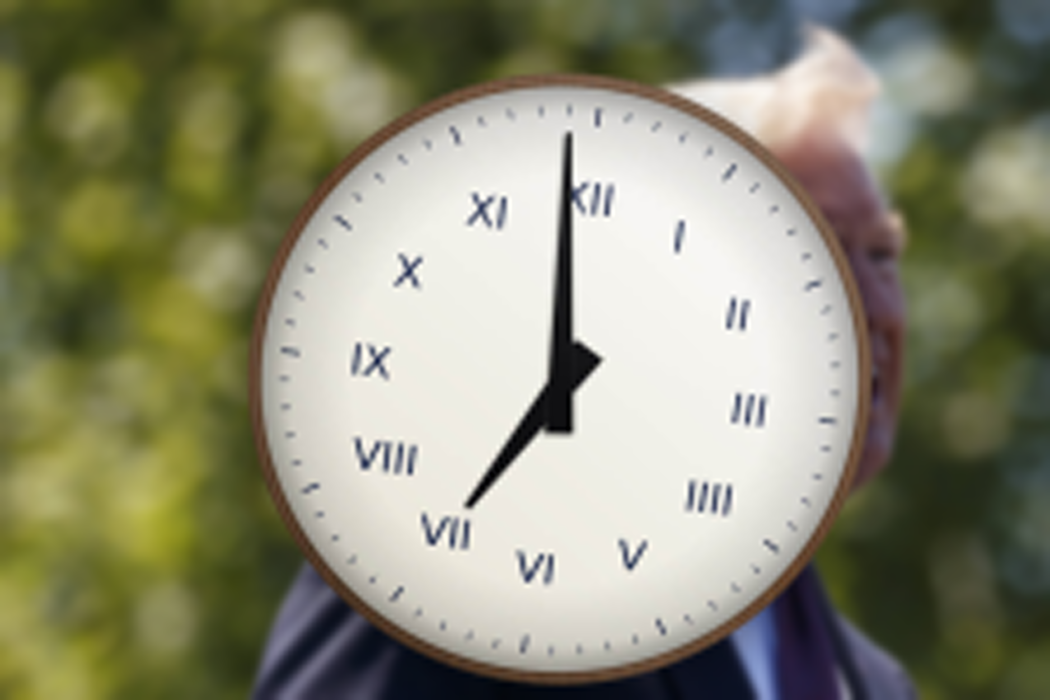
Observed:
6.59
